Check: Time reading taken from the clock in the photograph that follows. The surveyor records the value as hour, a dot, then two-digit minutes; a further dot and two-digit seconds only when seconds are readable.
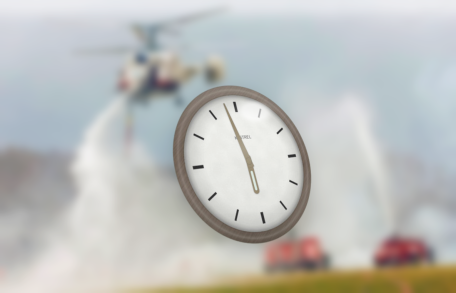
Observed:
5.58
